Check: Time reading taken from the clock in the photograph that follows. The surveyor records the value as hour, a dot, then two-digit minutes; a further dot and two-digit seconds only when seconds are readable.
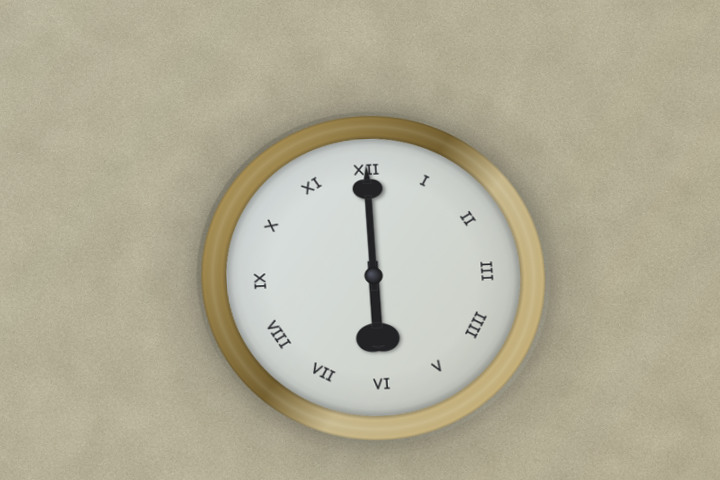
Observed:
6.00
